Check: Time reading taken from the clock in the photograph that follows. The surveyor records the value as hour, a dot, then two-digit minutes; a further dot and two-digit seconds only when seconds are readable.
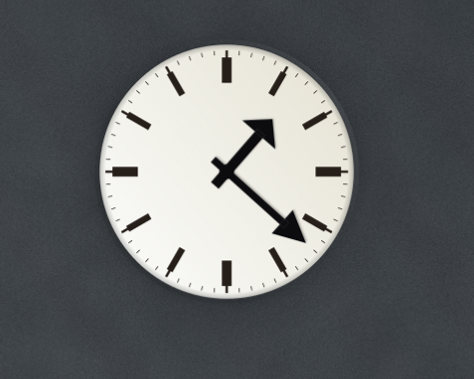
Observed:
1.22
